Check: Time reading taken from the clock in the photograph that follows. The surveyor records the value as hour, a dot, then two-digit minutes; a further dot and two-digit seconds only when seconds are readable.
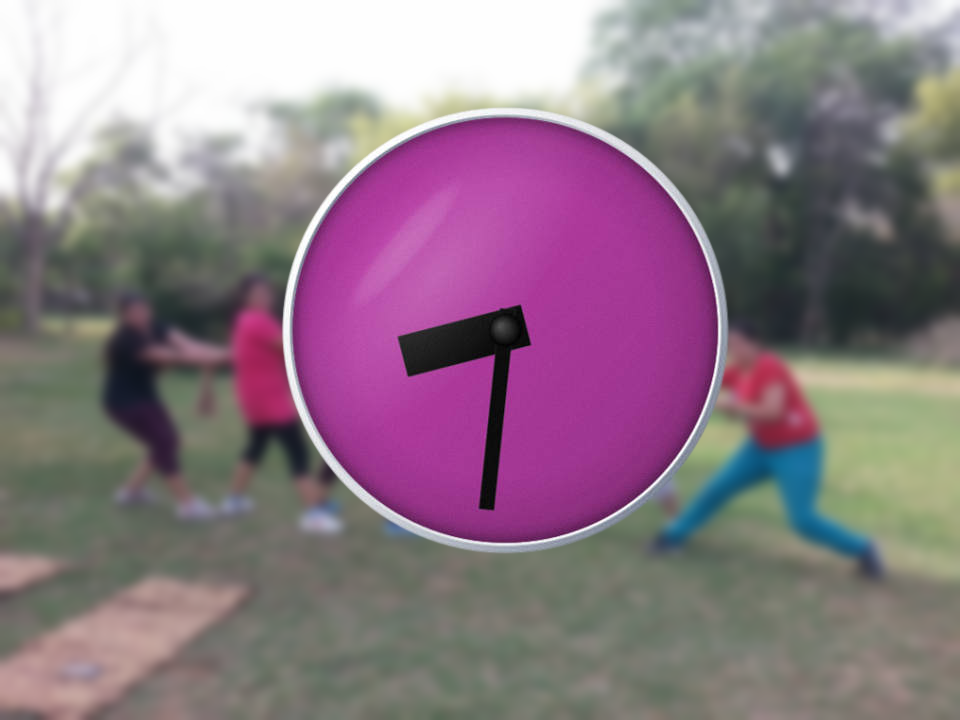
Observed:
8.31
